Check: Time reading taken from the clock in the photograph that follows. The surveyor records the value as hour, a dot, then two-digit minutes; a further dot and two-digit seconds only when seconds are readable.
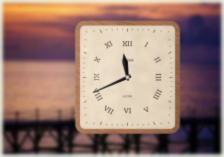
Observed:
11.41
